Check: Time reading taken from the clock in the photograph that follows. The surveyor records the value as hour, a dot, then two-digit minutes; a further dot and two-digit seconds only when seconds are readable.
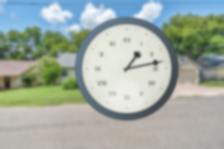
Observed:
1.13
